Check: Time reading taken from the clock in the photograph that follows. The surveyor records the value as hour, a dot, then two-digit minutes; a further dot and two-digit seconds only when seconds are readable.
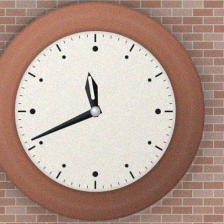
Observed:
11.41
